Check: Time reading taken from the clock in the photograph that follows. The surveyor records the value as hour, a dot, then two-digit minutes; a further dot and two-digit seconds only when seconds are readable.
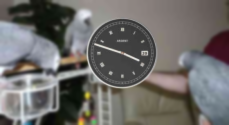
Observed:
3.48
